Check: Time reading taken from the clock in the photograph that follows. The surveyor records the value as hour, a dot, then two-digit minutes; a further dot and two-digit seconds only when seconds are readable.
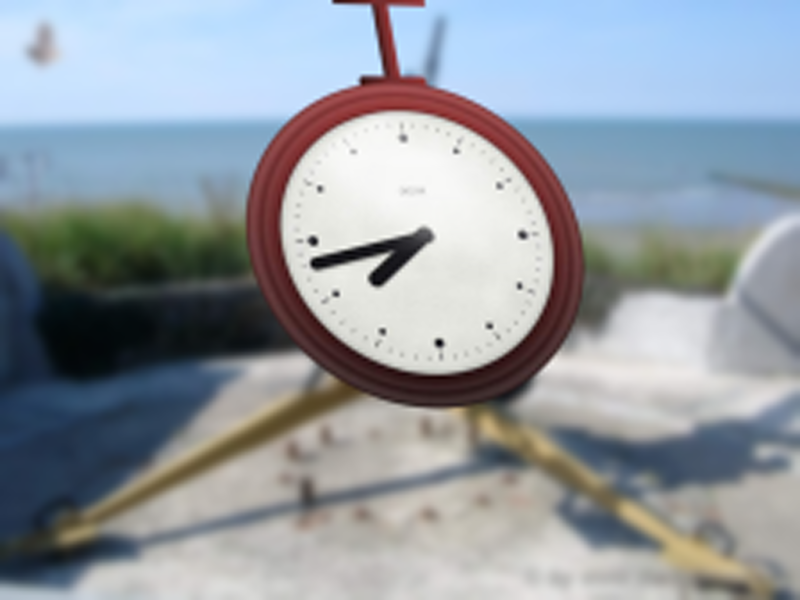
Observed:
7.43
